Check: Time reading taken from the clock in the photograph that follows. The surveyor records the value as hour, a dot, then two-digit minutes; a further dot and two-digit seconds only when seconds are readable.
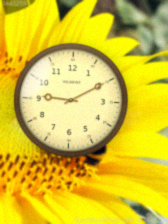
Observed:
9.10
